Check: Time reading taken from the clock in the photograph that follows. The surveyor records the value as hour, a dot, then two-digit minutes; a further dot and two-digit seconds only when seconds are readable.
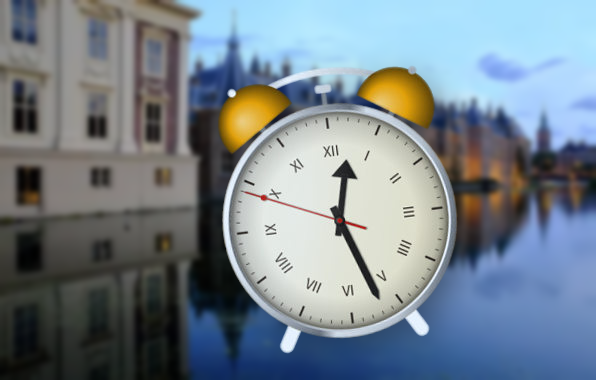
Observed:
12.26.49
